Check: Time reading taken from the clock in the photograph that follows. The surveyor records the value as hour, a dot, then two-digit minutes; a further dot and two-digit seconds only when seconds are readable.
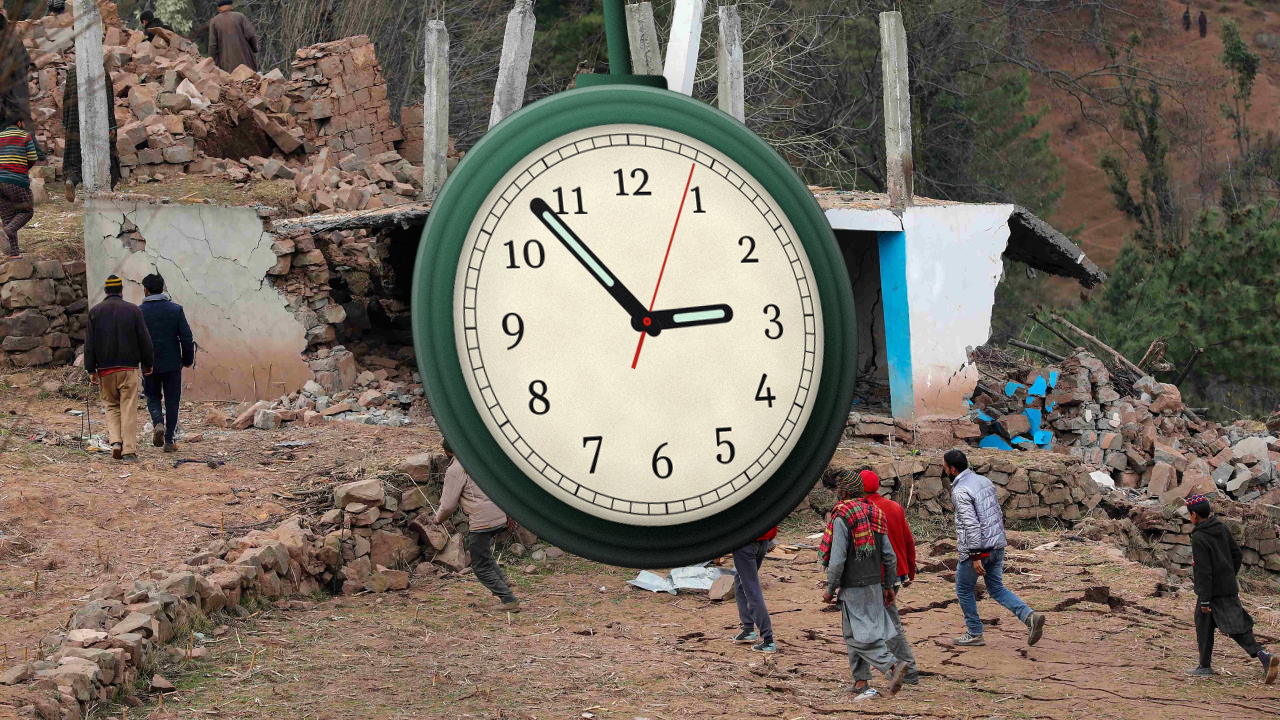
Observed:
2.53.04
